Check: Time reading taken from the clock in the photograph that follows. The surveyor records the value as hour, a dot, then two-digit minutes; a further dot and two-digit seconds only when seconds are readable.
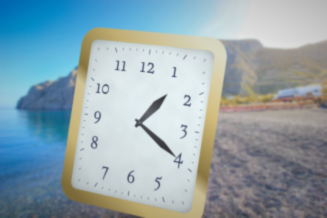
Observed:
1.20
